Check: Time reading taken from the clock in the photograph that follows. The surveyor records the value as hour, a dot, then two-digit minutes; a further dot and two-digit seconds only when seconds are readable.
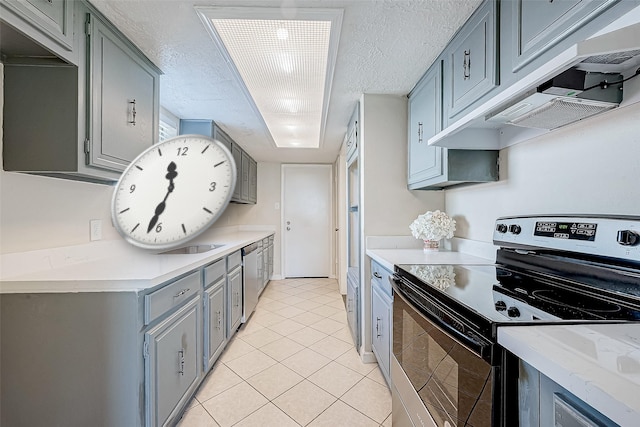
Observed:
11.32
